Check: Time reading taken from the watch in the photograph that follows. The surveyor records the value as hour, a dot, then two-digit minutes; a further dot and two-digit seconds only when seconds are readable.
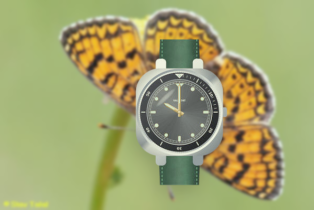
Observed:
10.00
